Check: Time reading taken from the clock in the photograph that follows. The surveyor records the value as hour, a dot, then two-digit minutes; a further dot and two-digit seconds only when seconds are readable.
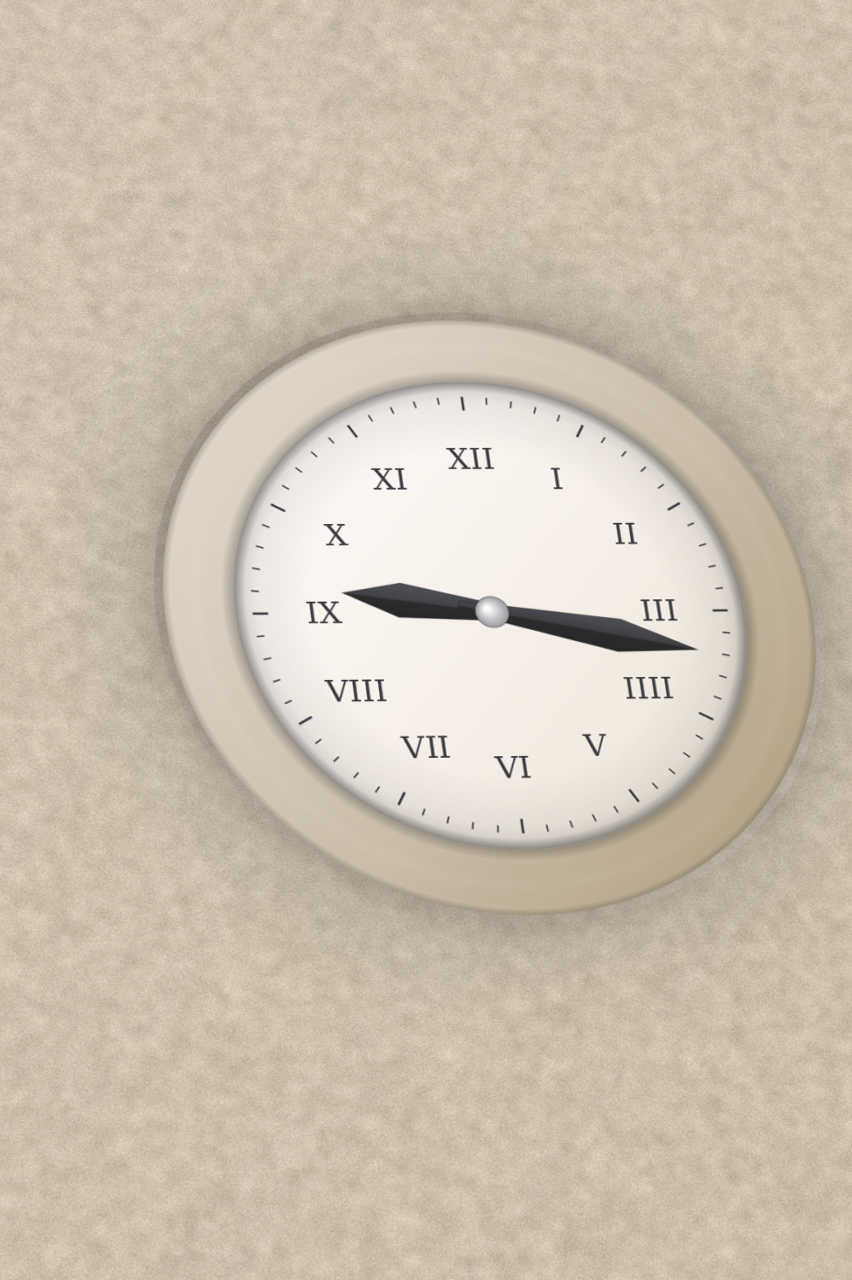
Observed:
9.17
